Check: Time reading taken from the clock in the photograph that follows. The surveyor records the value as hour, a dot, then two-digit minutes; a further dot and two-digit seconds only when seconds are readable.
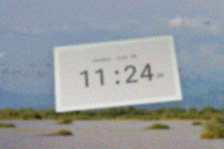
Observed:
11.24
